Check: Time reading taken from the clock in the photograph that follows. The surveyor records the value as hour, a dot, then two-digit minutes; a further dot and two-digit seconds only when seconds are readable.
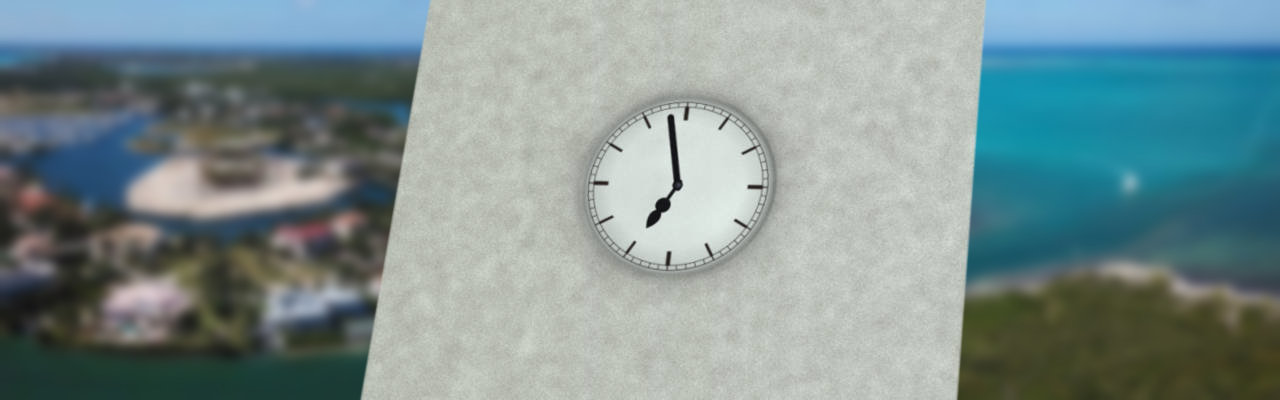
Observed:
6.58
